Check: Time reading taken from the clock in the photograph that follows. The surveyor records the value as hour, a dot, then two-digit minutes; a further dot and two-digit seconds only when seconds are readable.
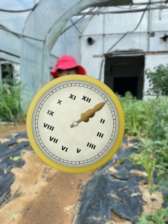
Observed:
1.05
